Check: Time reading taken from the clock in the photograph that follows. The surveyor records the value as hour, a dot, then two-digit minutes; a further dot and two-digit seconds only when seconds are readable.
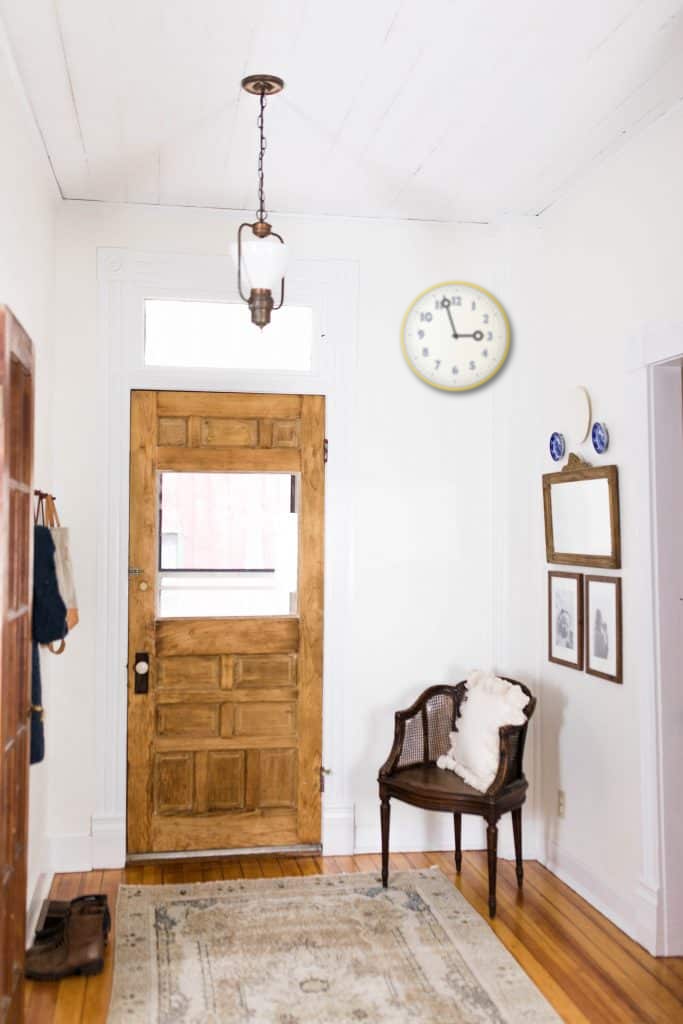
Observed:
2.57
